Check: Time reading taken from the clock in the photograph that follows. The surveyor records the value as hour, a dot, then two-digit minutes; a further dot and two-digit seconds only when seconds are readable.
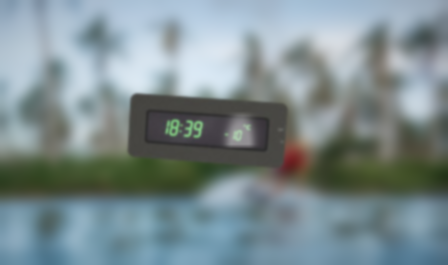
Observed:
18.39
